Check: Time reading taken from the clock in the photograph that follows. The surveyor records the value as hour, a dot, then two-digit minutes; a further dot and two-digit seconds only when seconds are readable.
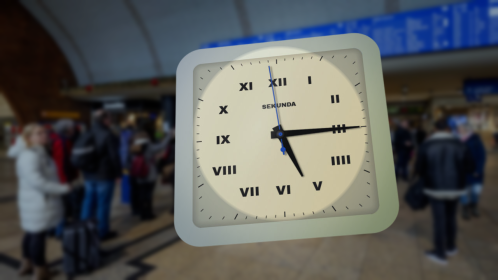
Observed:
5.14.59
